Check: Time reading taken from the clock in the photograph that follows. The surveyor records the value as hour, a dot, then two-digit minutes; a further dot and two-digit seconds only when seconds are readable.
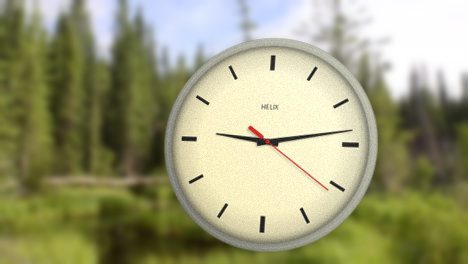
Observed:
9.13.21
